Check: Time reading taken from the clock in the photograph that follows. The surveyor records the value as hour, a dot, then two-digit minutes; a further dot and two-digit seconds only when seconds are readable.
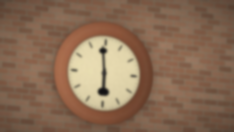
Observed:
5.59
